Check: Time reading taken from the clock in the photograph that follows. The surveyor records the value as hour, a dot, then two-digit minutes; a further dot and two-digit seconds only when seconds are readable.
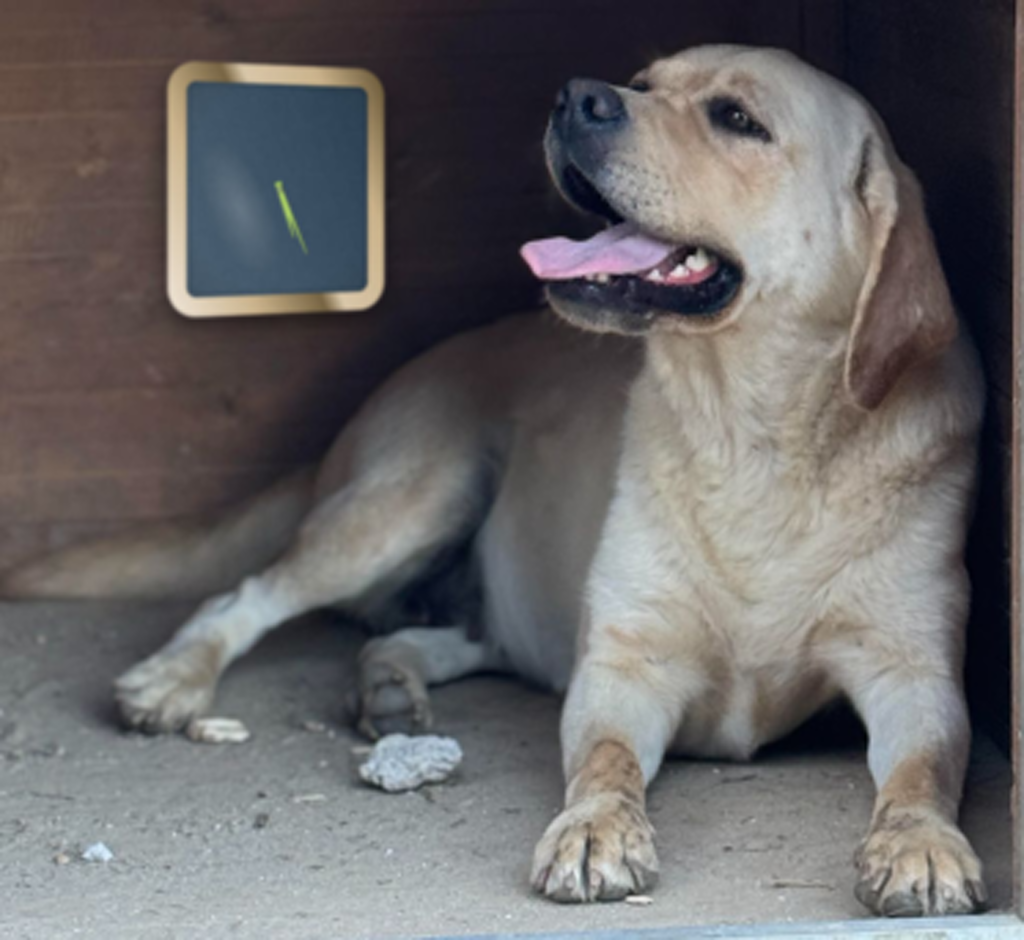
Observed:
5.26
